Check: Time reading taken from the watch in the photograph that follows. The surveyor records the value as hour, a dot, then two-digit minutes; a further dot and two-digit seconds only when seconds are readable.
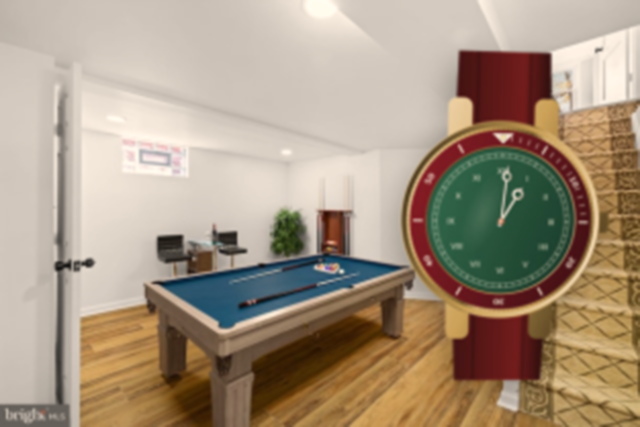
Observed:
1.01
